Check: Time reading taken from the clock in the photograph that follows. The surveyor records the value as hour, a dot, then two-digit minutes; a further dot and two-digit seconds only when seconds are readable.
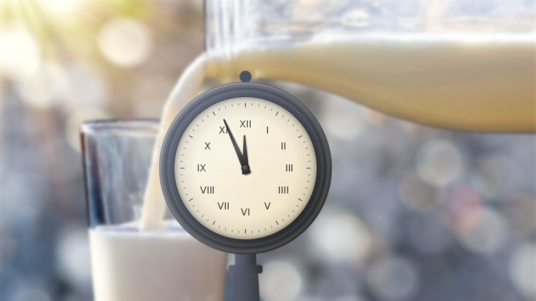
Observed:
11.56
